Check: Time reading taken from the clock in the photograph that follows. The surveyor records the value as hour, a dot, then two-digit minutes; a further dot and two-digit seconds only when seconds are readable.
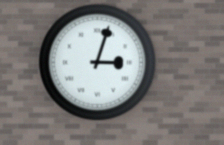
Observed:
3.03
